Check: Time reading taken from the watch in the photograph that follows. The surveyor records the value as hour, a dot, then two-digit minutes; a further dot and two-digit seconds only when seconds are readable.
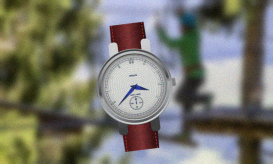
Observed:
3.38
